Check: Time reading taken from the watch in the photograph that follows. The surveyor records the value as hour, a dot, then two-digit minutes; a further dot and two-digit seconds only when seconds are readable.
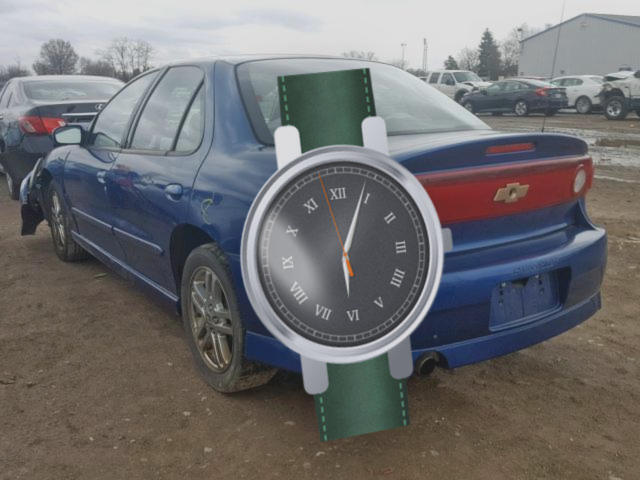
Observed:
6.03.58
